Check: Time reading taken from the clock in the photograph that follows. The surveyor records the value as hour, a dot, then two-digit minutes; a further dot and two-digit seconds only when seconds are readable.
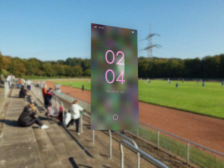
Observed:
2.04
